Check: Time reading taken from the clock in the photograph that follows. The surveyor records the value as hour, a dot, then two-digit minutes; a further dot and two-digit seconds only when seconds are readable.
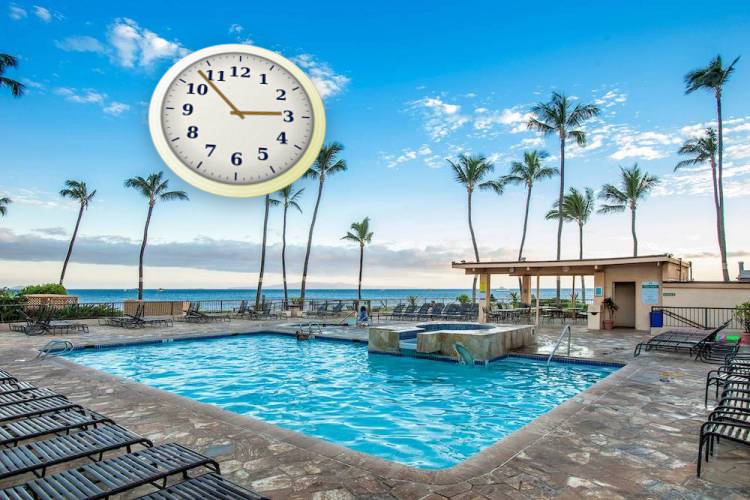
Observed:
2.53
